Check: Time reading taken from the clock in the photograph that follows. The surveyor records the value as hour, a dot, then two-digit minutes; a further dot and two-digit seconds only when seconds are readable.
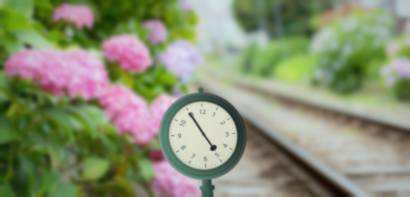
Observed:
4.55
